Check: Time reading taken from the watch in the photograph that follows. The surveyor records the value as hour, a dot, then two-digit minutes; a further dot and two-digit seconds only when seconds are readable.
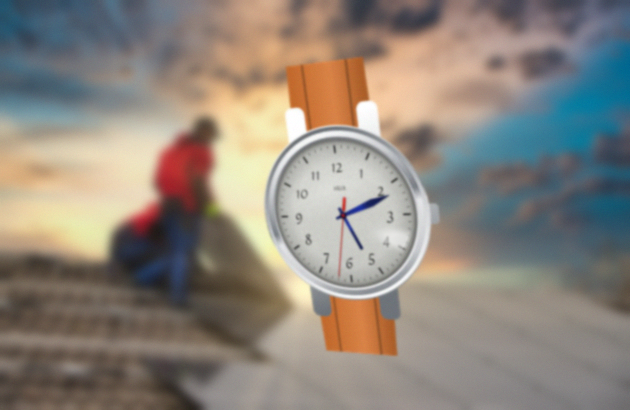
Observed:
5.11.32
